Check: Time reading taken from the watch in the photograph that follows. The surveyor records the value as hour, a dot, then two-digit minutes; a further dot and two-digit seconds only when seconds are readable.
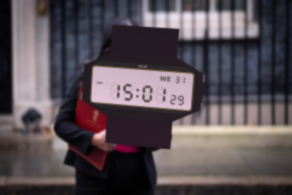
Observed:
15.01.29
